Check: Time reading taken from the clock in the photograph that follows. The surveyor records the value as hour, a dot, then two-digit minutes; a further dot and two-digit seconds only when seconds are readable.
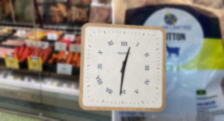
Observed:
12.31
